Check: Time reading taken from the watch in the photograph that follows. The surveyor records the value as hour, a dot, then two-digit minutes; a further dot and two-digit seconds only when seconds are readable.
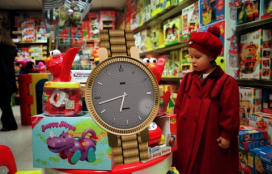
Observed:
6.43
